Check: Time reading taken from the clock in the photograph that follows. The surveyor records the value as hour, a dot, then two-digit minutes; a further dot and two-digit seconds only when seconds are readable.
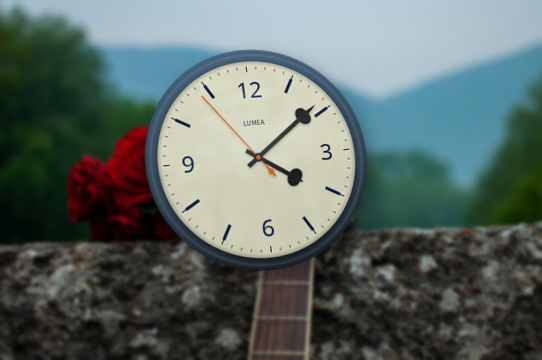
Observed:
4.08.54
